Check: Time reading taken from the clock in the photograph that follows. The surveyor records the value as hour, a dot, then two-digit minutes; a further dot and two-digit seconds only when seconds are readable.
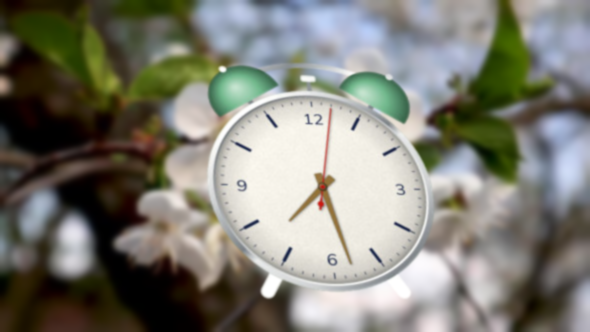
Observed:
7.28.02
